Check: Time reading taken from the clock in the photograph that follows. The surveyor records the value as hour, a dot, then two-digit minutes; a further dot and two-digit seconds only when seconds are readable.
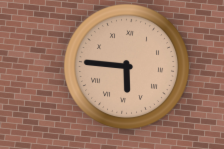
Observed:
5.45
